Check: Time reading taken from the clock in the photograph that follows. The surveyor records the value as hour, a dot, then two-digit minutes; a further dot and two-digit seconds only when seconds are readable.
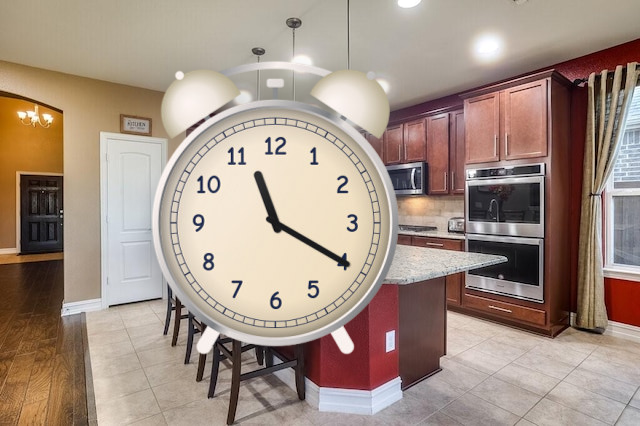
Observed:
11.20
